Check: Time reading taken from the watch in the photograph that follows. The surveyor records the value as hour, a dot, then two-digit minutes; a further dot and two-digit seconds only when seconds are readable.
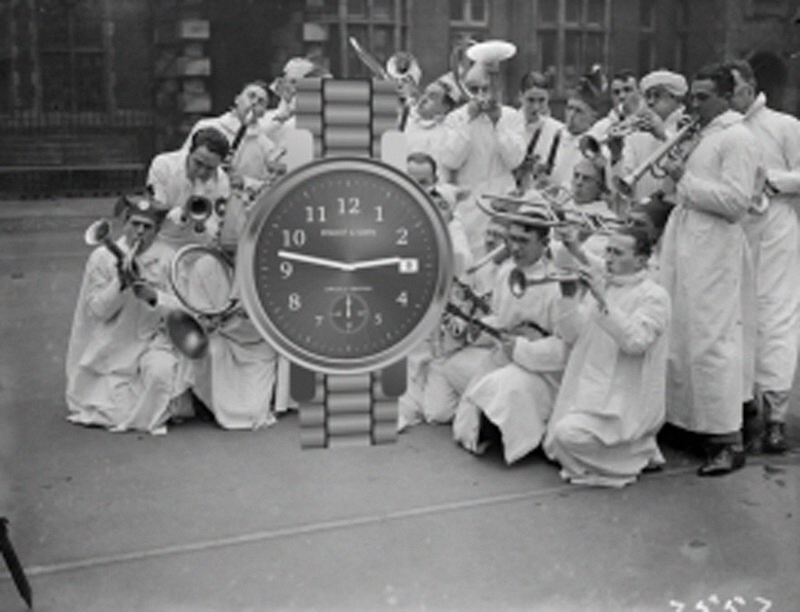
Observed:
2.47
